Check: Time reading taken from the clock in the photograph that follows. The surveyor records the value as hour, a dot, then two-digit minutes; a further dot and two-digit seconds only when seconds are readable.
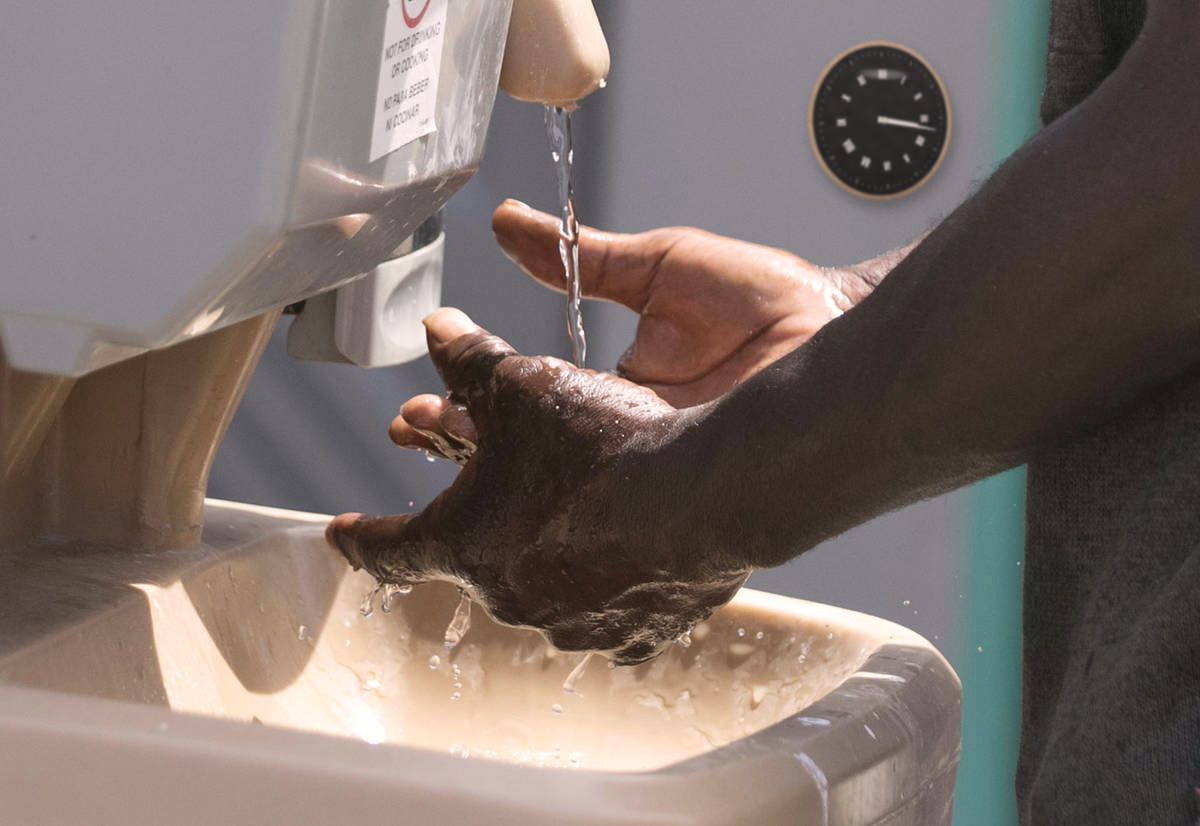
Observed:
3.17
